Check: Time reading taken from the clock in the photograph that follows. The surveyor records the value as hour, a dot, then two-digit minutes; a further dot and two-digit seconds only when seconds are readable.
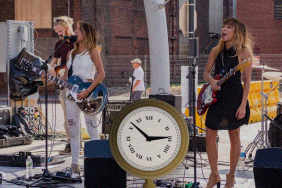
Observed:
2.52
